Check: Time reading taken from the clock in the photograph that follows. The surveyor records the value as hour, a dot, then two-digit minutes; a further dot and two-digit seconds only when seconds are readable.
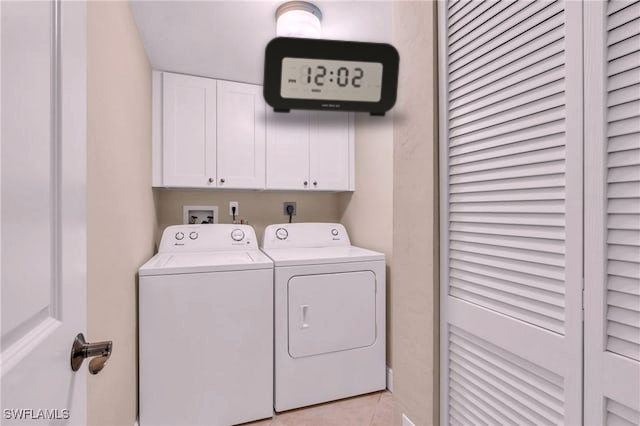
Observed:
12.02
